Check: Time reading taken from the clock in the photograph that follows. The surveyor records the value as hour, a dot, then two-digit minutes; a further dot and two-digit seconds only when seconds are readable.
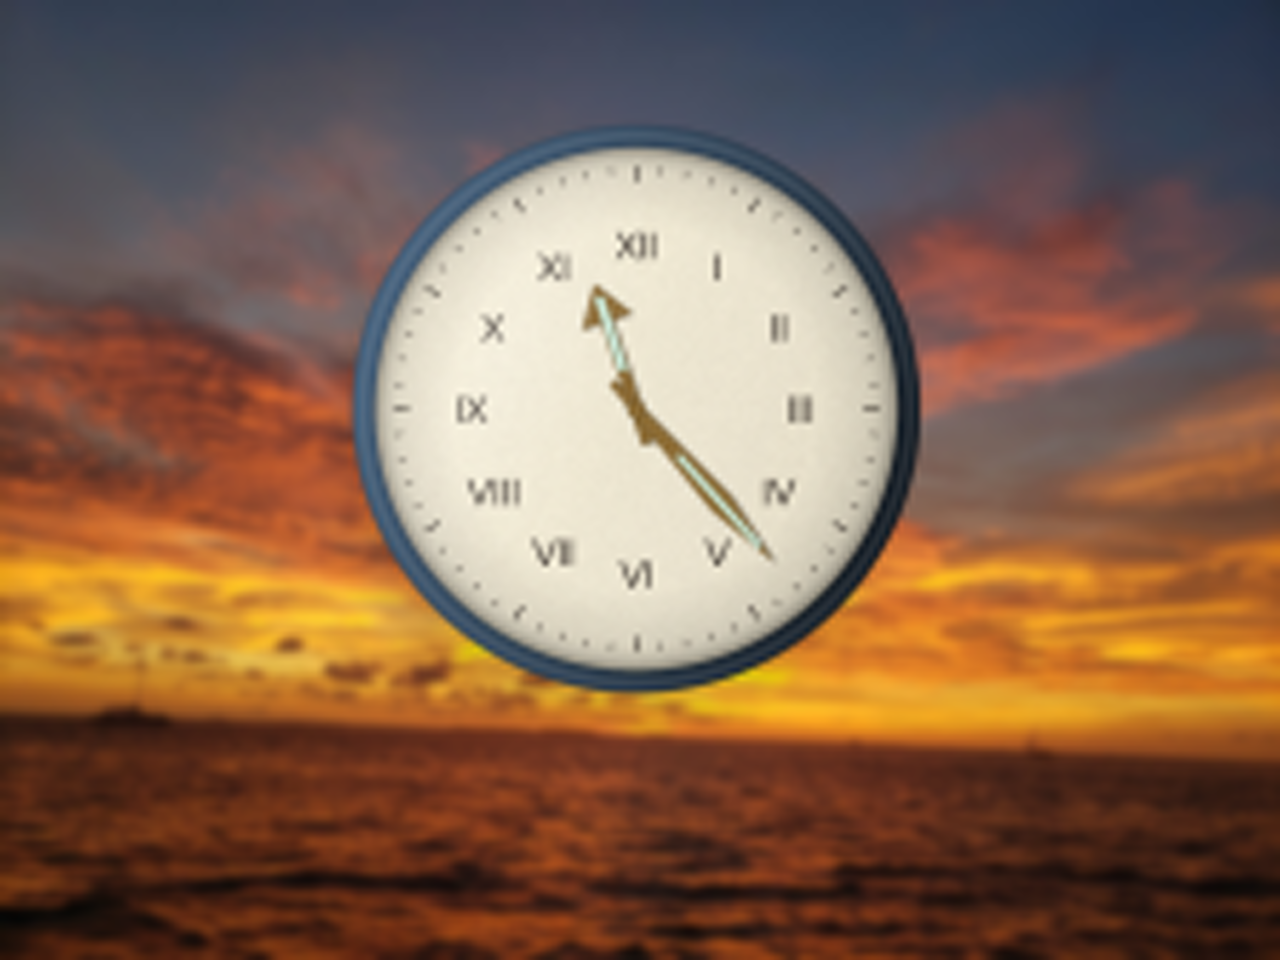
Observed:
11.23
